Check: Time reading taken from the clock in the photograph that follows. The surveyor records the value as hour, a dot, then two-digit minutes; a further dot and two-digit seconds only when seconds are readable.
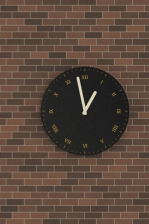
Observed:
12.58
